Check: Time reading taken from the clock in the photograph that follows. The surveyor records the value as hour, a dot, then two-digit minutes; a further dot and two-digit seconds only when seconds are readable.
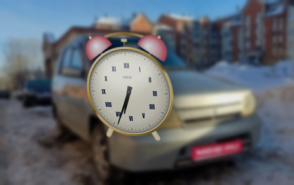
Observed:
6.34
